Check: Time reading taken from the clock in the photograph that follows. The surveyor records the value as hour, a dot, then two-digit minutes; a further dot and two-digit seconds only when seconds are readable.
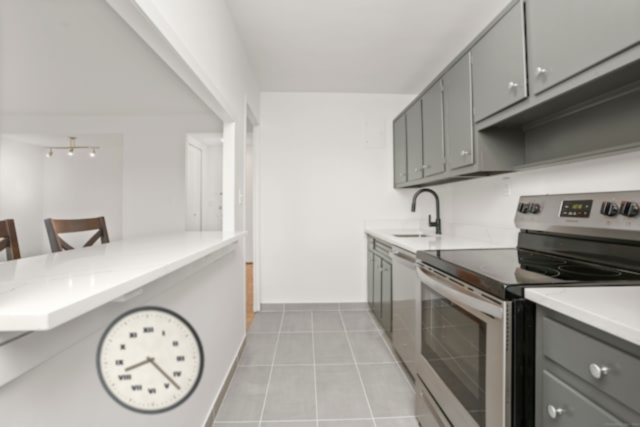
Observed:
8.23
